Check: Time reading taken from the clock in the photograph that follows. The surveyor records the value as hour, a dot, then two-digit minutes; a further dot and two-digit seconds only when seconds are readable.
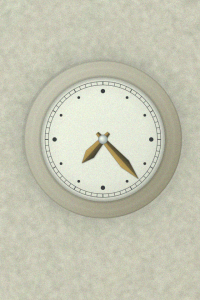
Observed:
7.23
